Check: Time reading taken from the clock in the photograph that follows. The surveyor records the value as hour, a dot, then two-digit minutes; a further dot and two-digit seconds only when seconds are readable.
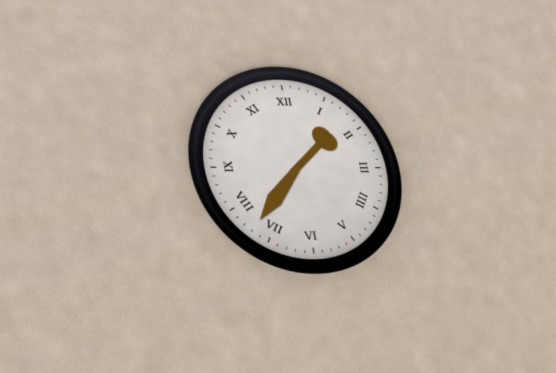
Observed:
1.37
